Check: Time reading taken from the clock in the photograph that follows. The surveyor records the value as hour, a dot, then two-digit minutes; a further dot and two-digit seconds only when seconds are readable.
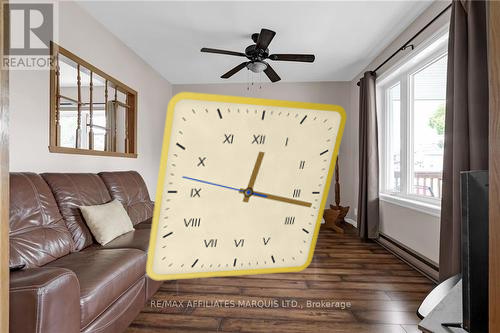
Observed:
12.16.47
